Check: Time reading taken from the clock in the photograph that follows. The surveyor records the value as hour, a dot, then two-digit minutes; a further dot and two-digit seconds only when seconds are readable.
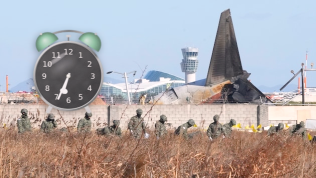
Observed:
6.34
